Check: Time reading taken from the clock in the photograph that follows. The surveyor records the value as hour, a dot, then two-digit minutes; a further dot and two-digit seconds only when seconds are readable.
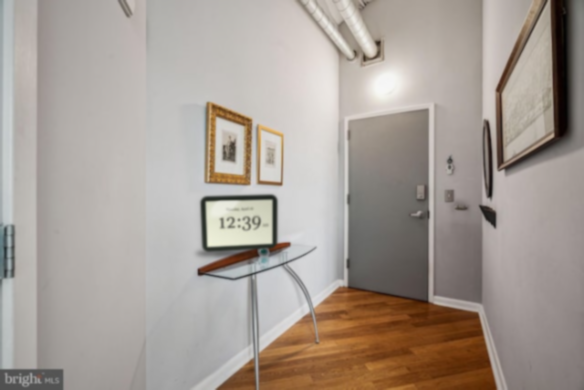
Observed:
12.39
